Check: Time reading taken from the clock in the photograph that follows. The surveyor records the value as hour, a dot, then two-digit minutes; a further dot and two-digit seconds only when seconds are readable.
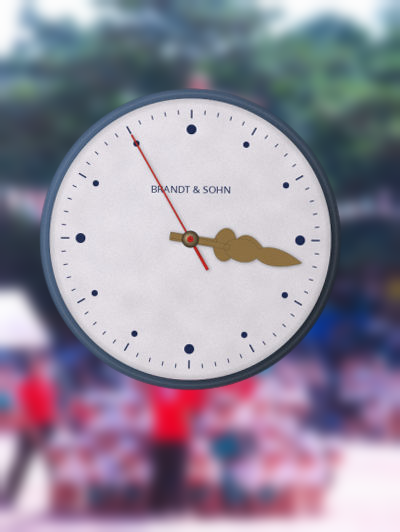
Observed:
3.16.55
